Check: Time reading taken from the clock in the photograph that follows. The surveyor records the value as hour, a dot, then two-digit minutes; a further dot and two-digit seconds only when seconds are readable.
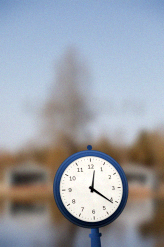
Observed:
12.21
